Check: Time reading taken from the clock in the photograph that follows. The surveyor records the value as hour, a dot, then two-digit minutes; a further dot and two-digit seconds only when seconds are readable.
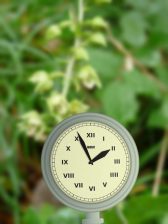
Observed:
1.56
